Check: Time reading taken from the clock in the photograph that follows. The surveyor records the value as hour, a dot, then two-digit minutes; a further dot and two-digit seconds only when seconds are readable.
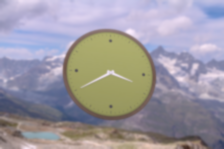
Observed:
3.40
